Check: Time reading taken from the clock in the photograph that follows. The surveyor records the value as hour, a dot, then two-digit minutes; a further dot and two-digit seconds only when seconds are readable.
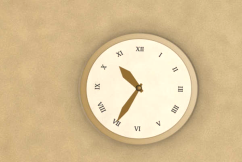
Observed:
10.35
